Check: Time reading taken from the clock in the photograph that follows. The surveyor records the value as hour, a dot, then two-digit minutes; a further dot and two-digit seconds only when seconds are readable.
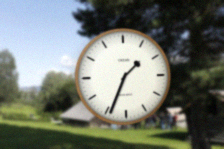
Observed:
1.34
